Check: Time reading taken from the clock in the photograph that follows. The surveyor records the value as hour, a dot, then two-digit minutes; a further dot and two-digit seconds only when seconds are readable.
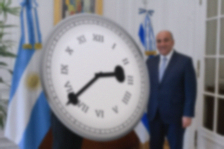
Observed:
2.38
